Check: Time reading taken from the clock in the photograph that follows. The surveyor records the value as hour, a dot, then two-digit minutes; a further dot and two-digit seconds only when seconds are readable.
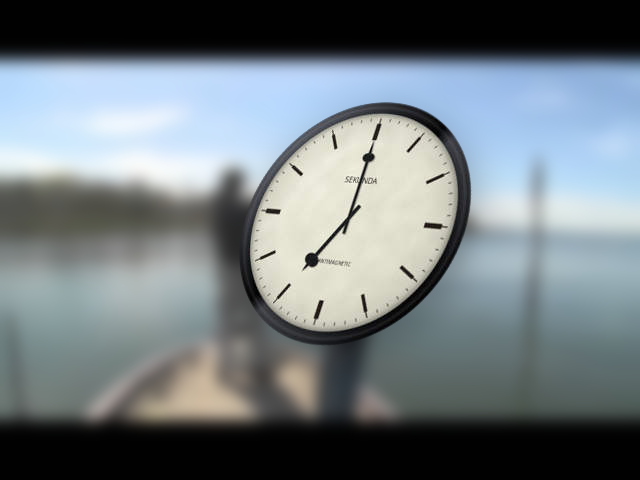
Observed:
7.00
